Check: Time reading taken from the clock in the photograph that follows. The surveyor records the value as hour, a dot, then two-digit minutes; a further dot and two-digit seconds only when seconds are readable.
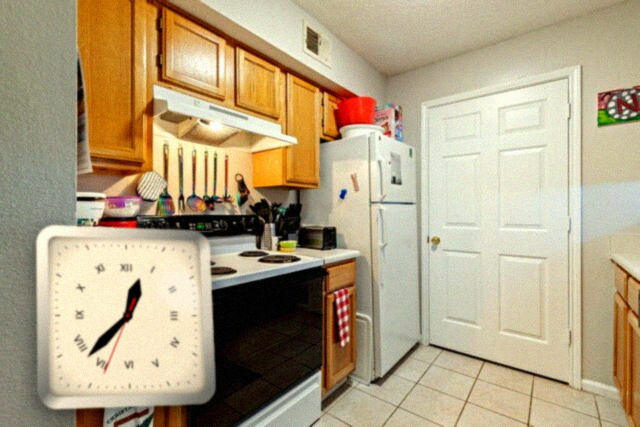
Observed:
12.37.34
